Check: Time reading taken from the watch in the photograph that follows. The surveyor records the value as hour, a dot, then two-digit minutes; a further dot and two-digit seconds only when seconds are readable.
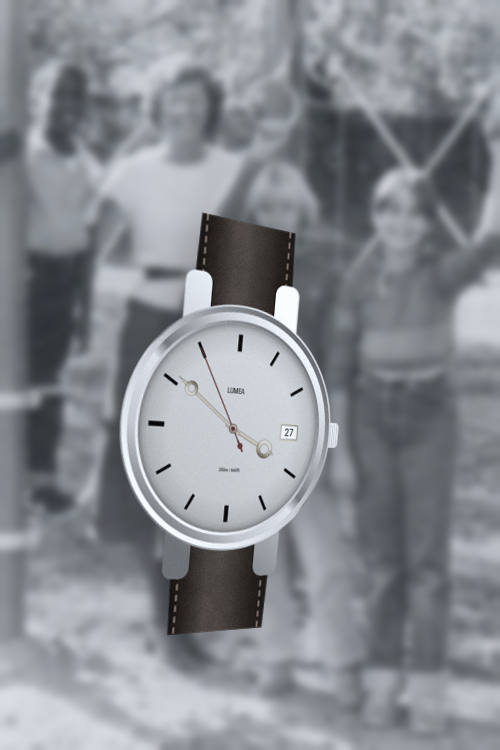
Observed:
3.50.55
